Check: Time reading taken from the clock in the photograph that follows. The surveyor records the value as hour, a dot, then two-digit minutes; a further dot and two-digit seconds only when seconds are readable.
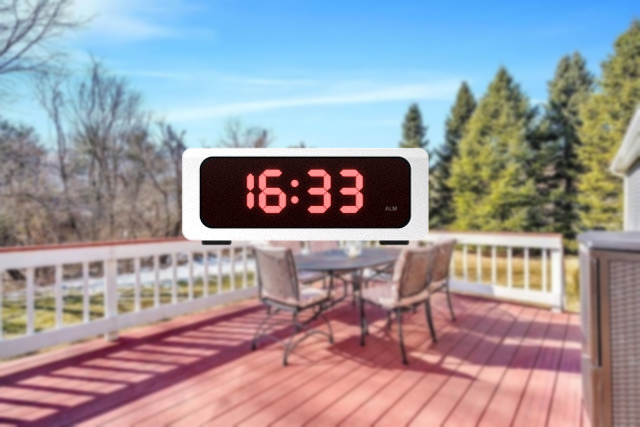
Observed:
16.33
